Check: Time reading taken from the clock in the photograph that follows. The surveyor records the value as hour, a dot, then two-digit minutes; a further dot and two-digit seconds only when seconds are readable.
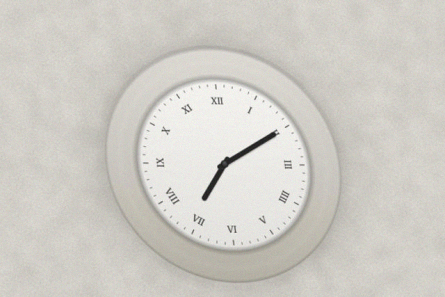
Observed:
7.10
